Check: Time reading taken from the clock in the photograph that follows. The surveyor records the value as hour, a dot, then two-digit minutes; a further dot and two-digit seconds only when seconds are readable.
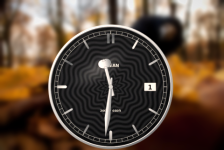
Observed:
11.31
